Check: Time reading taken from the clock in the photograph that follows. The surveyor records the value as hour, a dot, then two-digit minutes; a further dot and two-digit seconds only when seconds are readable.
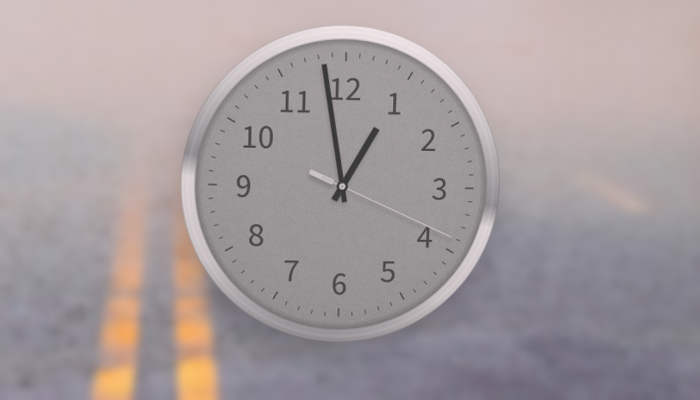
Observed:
12.58.19
